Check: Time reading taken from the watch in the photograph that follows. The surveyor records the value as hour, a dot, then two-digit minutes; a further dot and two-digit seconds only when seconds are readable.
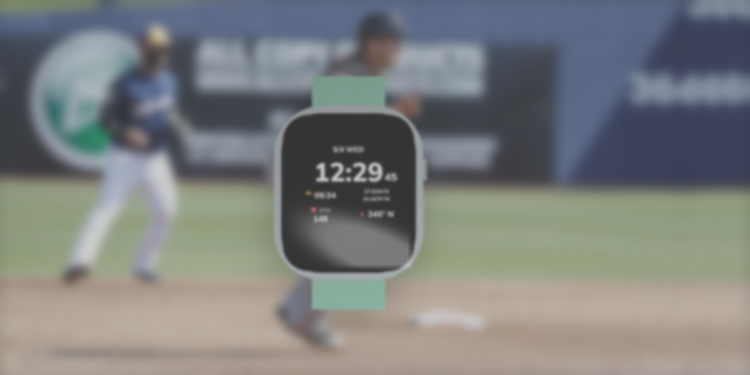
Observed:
12.29
